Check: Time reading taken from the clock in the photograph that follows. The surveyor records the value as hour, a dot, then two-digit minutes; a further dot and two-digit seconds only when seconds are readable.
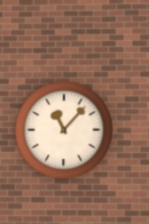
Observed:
11.07
